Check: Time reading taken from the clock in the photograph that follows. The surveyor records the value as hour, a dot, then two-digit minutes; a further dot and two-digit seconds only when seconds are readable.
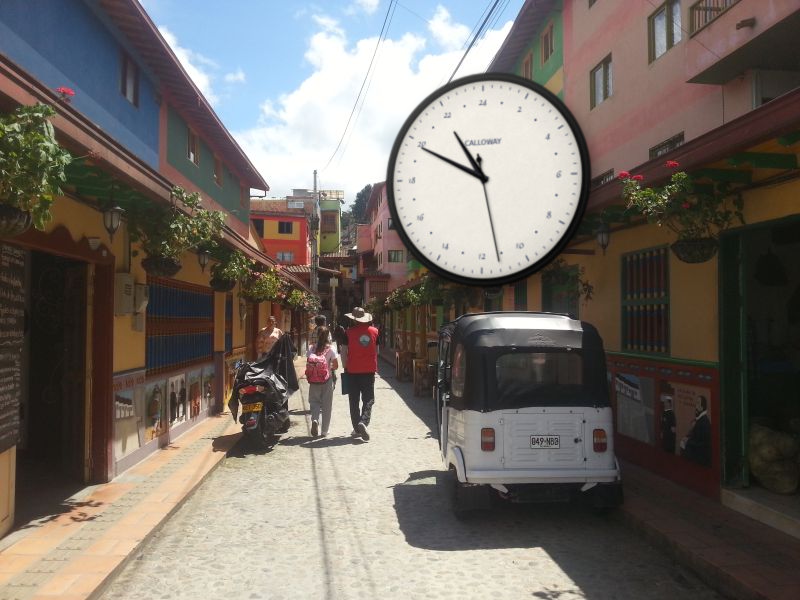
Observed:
21.49.28
